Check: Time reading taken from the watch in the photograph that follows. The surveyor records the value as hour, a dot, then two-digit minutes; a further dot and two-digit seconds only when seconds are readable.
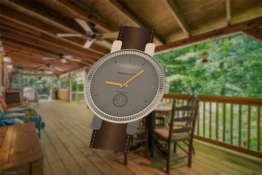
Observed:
9.07
